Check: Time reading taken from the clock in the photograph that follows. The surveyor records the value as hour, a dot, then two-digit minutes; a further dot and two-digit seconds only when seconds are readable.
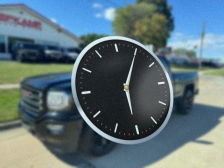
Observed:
6.05
